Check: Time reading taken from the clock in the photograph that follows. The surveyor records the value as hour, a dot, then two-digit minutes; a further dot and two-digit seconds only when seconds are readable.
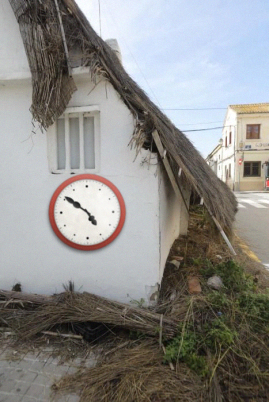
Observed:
4.51
